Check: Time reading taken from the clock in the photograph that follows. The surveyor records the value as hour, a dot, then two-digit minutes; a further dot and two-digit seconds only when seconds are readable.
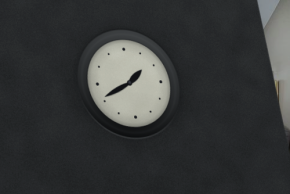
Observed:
1.41
